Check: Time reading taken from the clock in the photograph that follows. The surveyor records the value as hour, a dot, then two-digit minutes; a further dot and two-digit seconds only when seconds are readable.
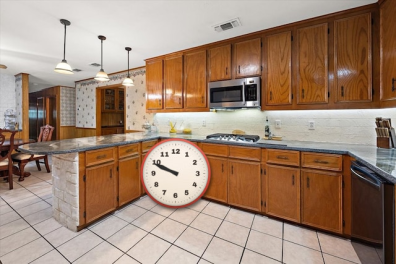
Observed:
9.49
